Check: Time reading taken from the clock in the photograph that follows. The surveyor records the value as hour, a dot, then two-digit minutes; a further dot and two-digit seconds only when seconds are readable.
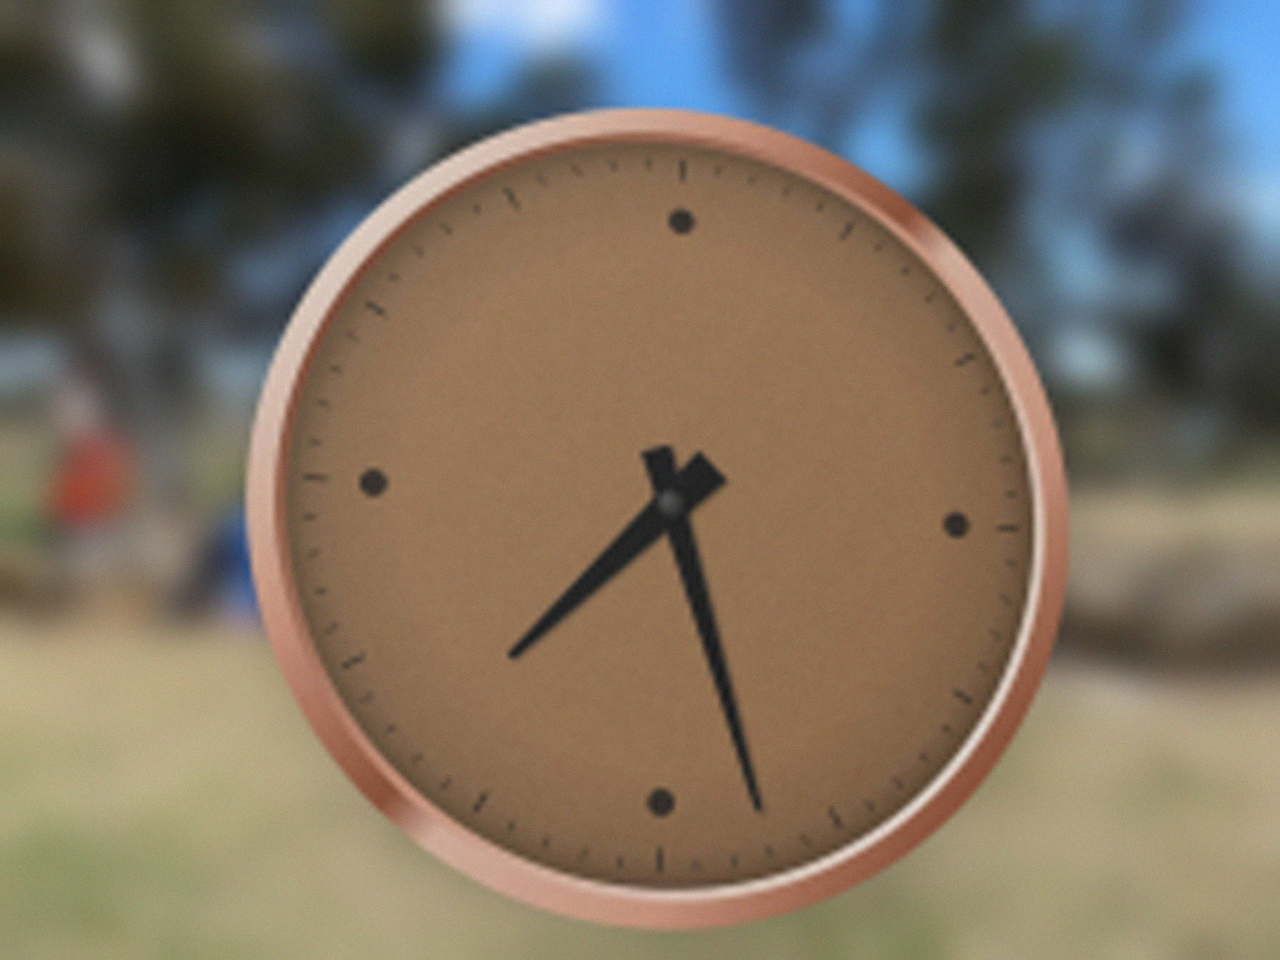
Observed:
7.27
